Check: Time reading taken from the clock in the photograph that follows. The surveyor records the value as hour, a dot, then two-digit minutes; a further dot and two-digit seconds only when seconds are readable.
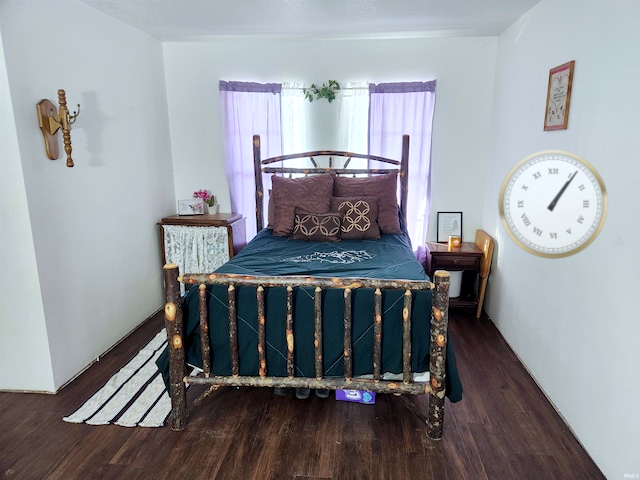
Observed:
1.06
